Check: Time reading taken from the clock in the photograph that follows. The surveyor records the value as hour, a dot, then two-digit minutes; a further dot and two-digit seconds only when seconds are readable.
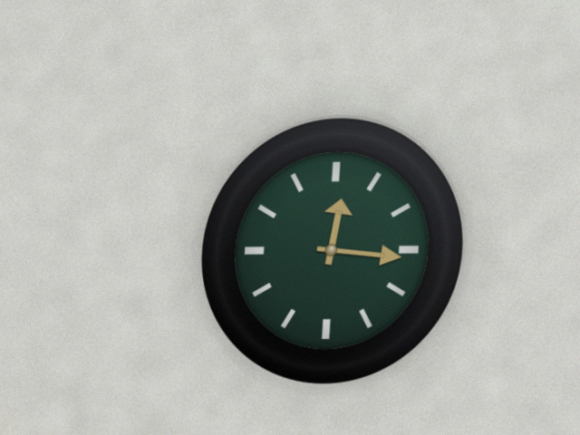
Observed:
12.16
